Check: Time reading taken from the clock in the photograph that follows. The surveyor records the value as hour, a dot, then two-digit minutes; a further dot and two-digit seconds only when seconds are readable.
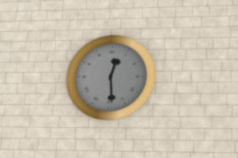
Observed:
12.29
